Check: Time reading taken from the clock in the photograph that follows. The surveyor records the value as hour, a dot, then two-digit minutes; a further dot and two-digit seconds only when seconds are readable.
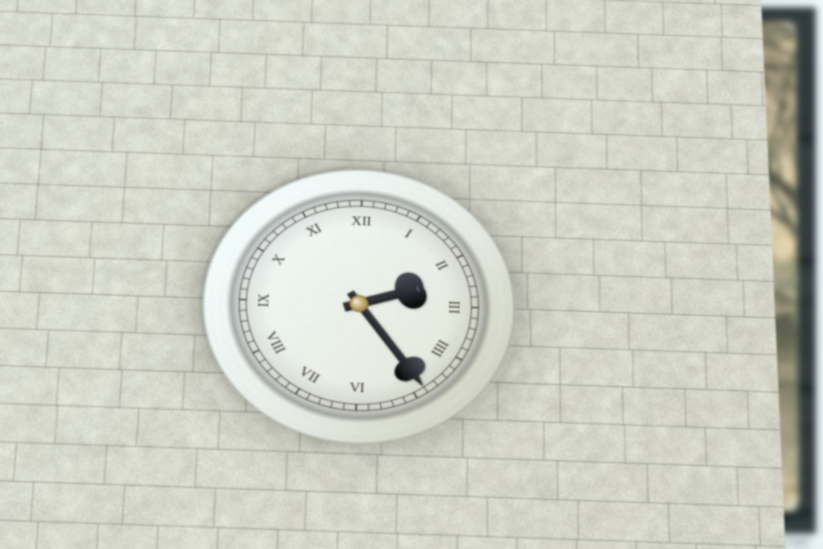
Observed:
2.24
